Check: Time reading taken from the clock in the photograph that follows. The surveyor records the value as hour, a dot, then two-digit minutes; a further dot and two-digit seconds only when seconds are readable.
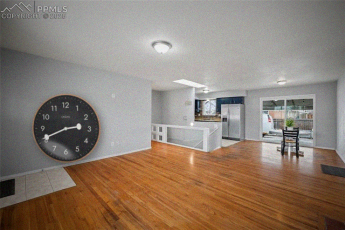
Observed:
2.41
